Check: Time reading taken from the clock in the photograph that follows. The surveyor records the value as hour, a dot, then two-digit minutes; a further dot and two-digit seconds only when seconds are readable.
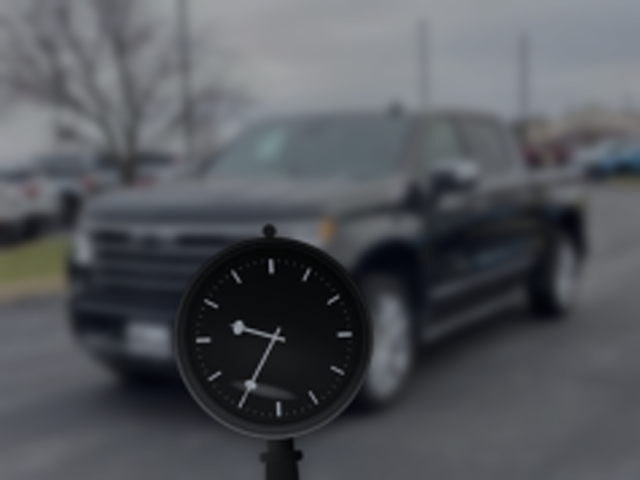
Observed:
9.35
